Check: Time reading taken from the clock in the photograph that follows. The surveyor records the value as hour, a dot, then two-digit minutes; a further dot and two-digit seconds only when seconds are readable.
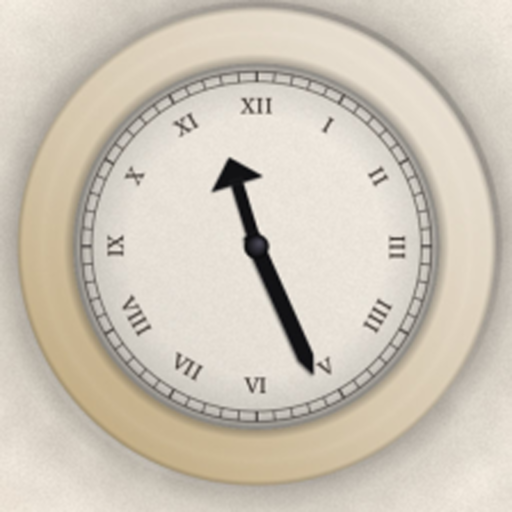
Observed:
11.26
